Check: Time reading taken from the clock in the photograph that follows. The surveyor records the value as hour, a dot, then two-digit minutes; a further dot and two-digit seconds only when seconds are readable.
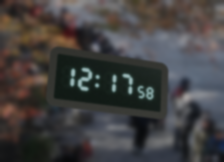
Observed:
12.17.58
